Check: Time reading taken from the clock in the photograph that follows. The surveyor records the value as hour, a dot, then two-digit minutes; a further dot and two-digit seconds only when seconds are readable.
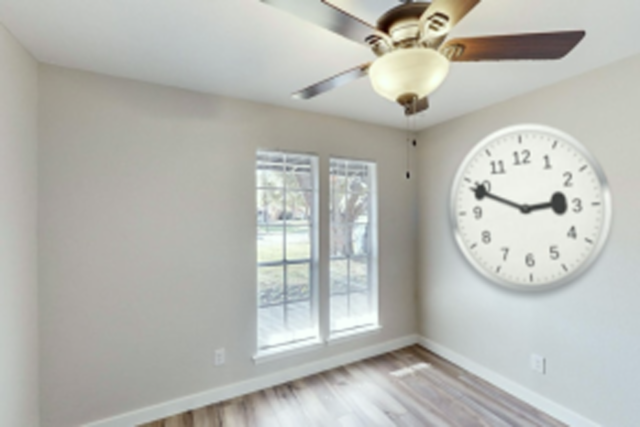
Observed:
2.49
